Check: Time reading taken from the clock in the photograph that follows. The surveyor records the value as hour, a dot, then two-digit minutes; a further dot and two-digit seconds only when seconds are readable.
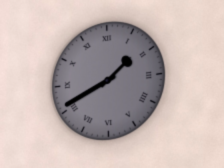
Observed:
1.41
